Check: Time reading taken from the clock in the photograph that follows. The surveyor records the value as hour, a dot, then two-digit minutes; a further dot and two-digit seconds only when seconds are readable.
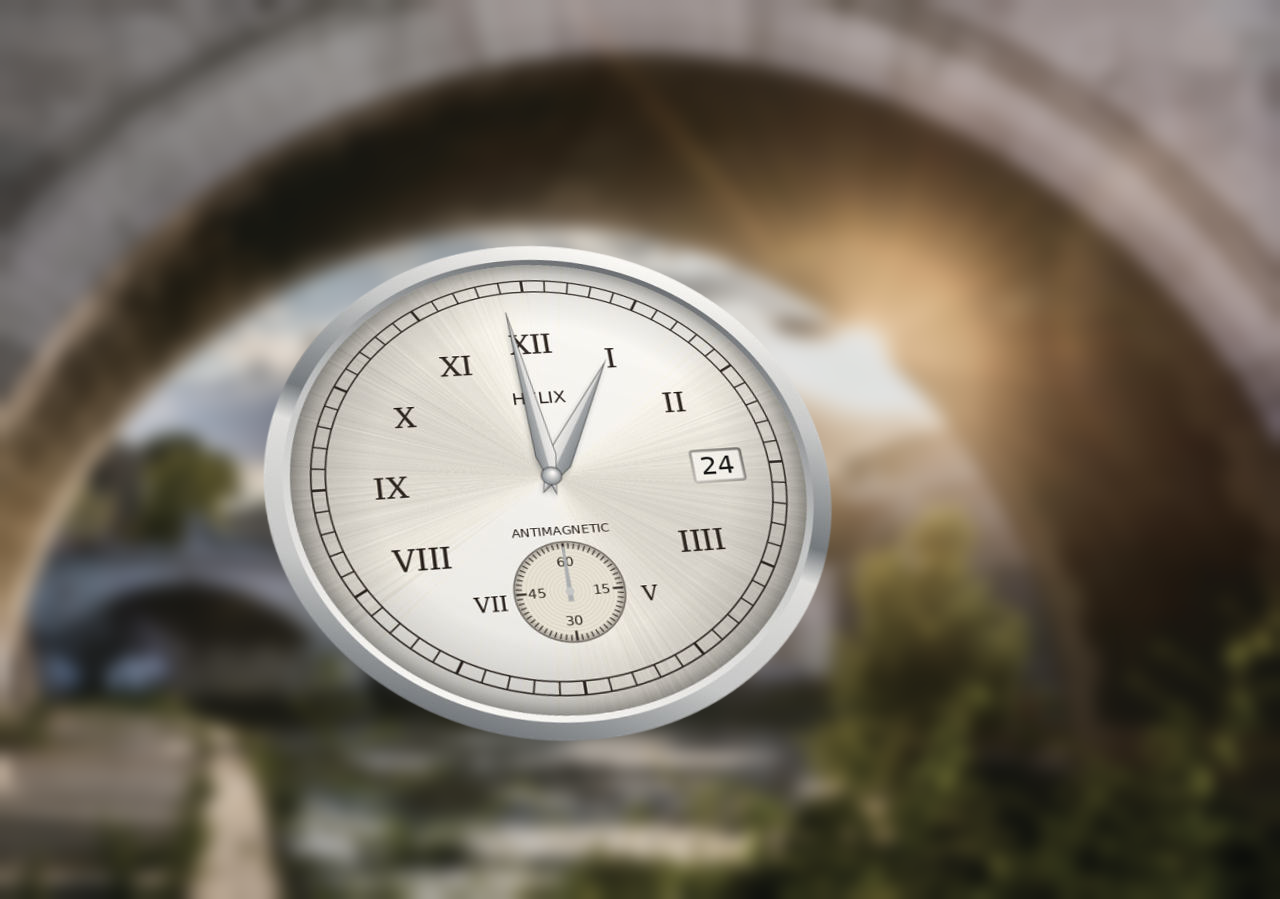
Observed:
12.59.00
